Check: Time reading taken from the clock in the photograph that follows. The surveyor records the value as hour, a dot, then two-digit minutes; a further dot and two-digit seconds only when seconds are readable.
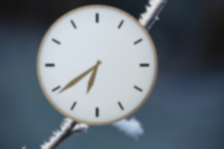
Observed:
6.39
